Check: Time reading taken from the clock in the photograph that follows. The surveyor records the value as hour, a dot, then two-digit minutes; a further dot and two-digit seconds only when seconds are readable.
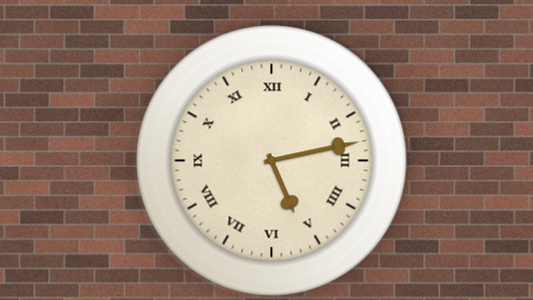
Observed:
5.13
